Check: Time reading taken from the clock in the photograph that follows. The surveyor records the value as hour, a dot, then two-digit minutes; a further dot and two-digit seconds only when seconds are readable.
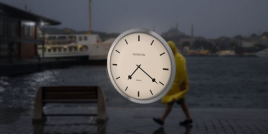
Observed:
7.21
